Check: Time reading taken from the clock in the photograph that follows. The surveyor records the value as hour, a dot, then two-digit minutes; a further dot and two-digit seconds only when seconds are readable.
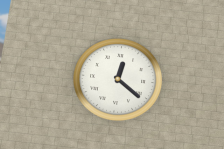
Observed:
12.21
